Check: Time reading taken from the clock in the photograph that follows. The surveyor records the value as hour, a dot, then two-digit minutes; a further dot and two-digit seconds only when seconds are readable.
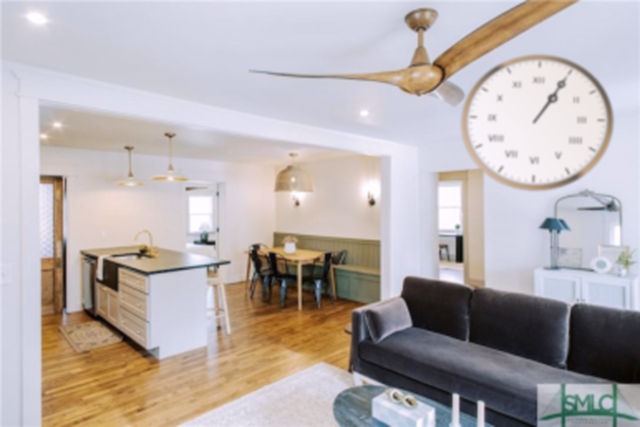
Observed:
1.05
